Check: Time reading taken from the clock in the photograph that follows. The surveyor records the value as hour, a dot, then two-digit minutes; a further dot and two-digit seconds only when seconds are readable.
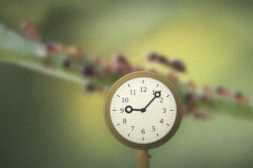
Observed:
9.07
